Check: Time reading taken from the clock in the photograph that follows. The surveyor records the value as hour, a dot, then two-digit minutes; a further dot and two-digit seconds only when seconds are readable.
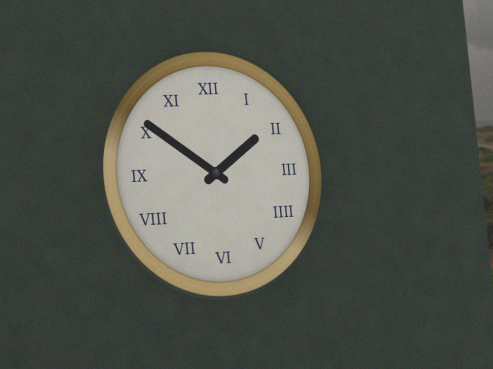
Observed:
1.51
